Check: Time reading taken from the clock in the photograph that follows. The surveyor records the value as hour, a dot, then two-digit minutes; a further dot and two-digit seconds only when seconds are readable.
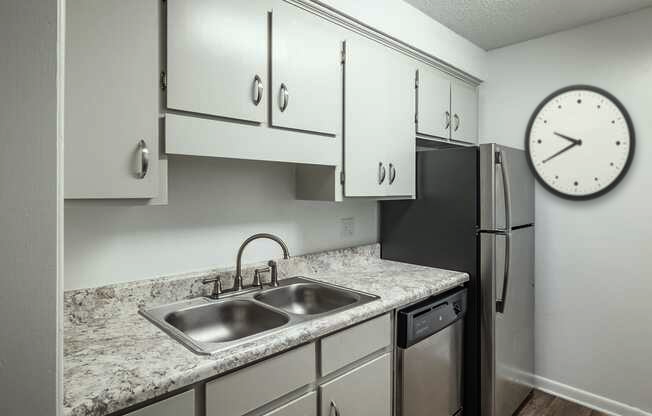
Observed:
9.40
